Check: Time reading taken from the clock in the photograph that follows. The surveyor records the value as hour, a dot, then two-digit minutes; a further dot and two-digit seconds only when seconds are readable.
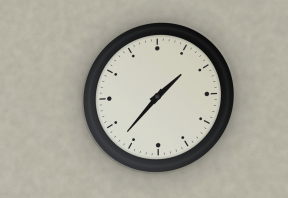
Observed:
1.37
